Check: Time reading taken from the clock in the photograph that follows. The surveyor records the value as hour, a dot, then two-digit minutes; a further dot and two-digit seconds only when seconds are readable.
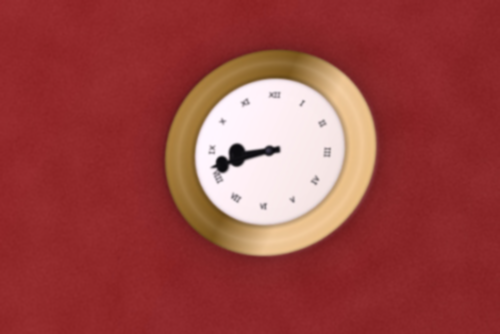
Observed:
8.42
